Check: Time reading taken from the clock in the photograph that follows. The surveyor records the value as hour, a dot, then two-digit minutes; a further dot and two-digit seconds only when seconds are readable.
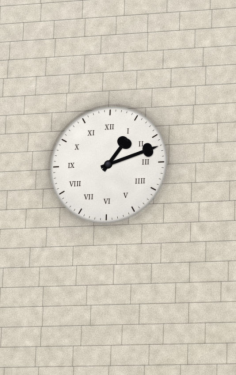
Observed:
1.12
